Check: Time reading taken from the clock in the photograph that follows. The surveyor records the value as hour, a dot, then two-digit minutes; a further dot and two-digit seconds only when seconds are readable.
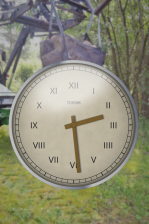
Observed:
2.29
